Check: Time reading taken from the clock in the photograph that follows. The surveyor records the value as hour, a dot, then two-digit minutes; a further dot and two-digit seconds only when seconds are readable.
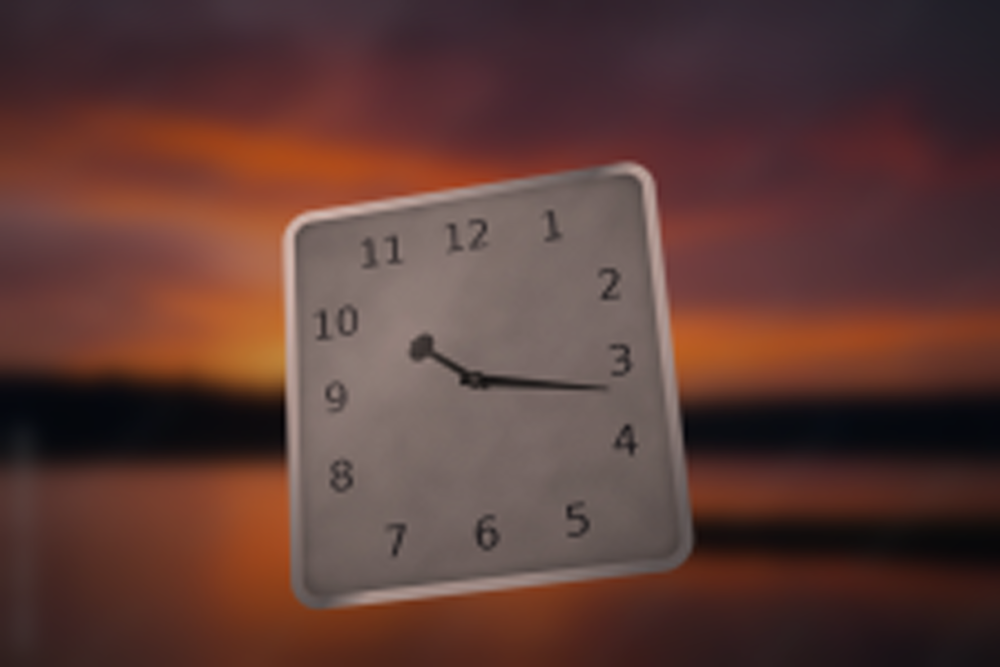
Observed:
10.17
